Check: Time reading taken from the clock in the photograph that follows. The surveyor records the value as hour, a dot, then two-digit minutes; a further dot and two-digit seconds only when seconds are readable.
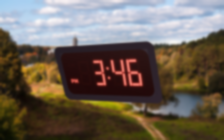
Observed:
3.46
